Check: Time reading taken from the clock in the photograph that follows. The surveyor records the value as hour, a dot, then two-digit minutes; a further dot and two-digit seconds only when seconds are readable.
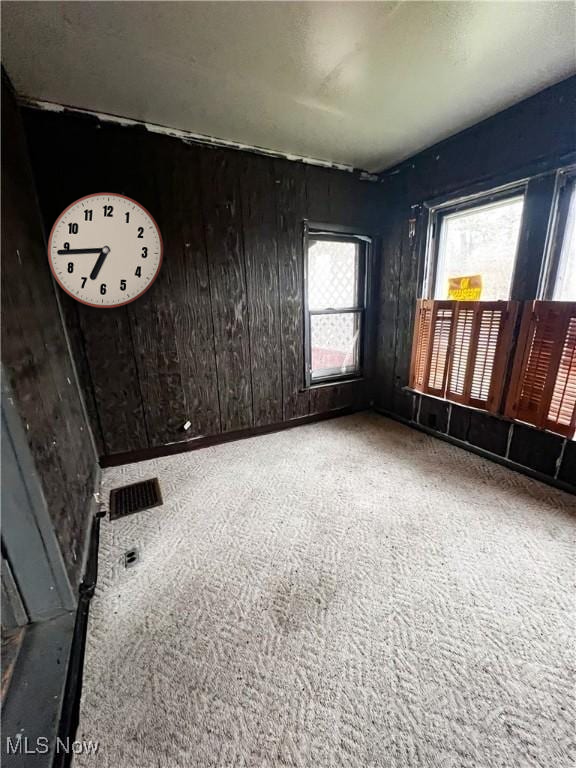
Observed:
6.44
